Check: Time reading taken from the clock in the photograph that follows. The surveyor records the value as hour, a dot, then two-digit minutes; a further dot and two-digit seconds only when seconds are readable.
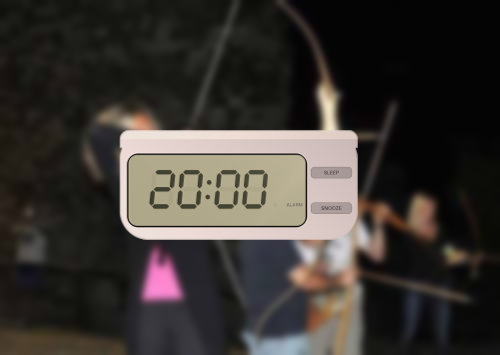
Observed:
20.00
